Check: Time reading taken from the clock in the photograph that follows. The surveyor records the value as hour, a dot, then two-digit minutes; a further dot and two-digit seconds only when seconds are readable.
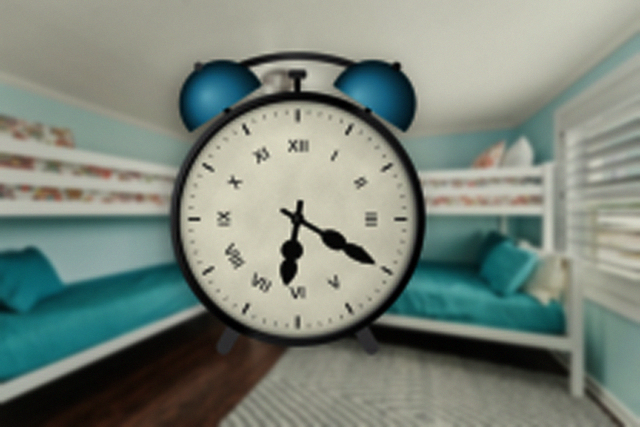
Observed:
6.20
